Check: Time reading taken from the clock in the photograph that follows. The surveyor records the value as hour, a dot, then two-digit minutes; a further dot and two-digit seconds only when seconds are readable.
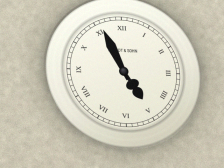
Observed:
4.56
